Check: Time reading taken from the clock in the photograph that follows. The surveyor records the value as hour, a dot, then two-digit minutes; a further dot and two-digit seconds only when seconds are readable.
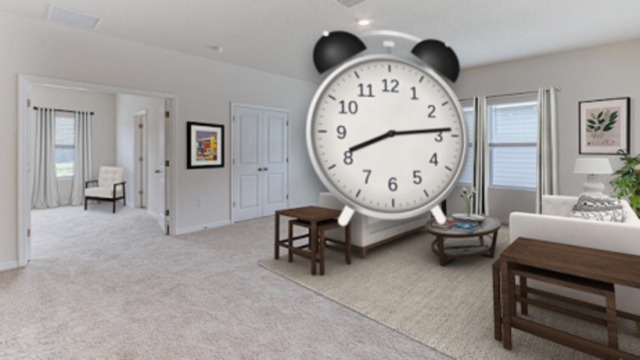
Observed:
8.14
